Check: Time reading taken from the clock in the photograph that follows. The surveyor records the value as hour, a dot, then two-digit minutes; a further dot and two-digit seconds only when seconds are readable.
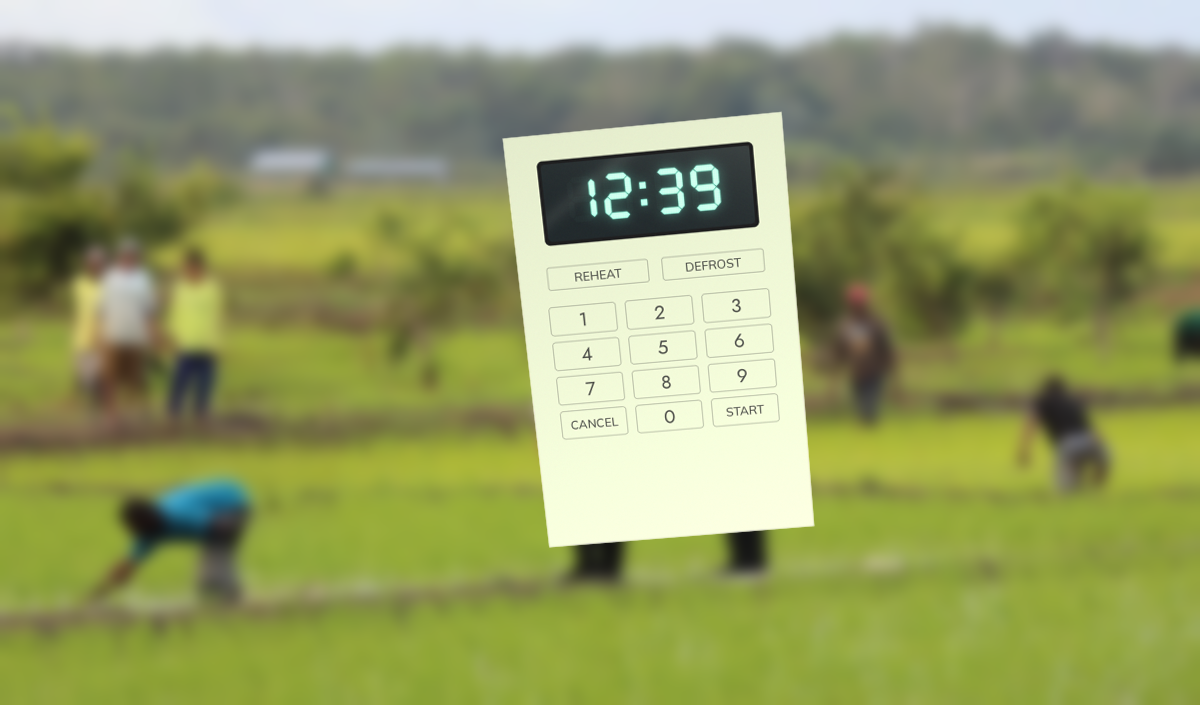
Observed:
12.39
